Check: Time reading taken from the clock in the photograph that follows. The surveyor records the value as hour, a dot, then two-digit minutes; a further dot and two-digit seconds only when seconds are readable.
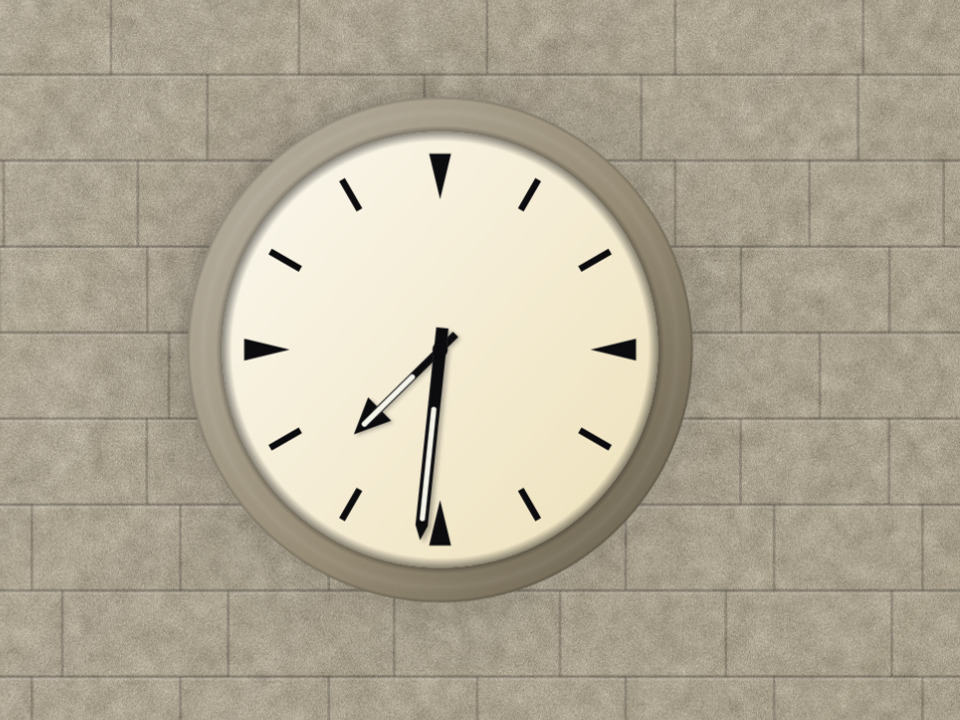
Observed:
7.31
